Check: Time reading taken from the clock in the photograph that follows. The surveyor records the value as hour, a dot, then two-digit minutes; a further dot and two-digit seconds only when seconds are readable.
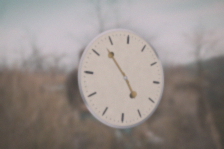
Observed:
4.53
